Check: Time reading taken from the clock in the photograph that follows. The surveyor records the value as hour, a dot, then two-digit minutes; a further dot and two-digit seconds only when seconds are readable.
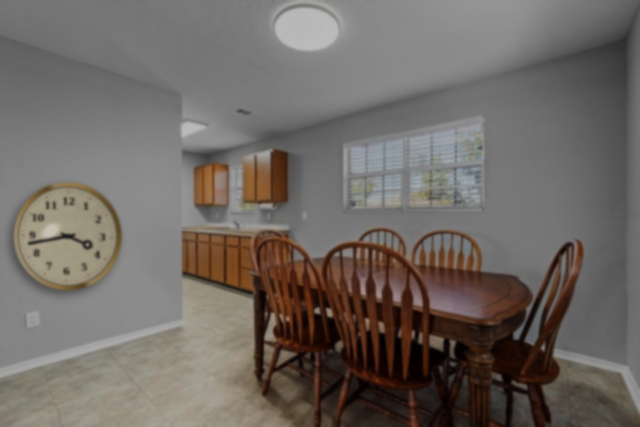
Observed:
3.43
